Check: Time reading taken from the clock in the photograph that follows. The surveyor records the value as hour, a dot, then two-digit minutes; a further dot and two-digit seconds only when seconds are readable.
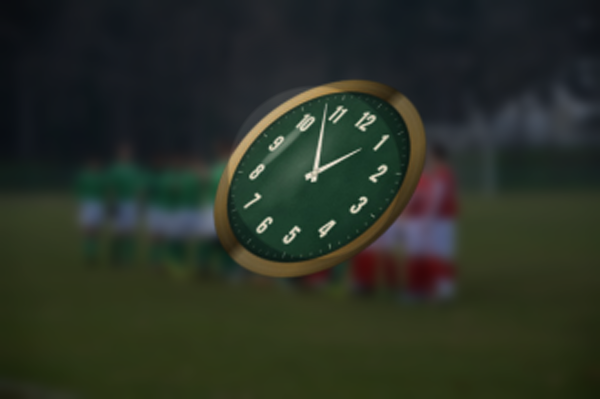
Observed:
12.53
